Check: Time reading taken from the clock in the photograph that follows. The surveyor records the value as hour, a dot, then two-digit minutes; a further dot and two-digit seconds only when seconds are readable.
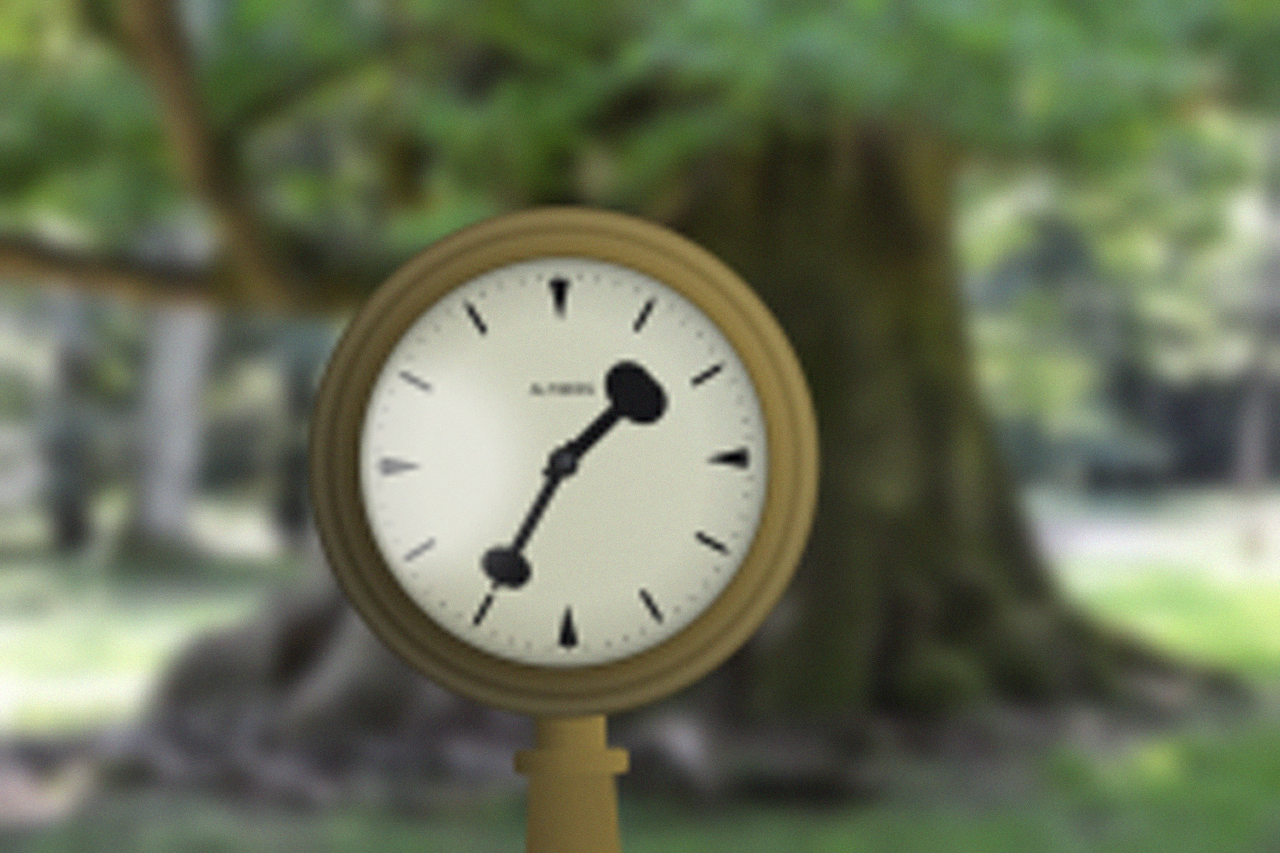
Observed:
1.35
